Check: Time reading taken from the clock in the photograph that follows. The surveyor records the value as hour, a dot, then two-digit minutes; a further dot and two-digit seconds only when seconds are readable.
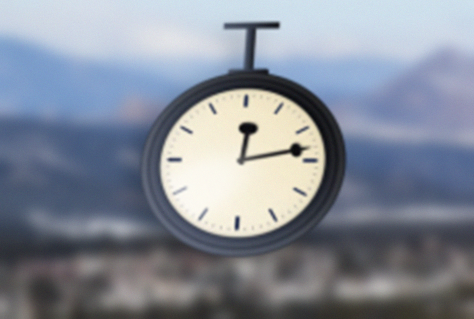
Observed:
12.13
